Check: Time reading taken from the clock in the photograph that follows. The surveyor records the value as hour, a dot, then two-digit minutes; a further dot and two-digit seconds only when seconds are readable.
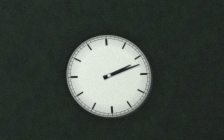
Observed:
2.12
